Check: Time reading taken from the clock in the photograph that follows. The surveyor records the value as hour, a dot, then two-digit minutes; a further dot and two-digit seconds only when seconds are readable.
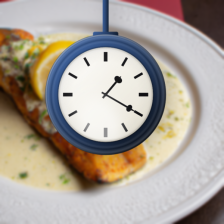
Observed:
1.20
